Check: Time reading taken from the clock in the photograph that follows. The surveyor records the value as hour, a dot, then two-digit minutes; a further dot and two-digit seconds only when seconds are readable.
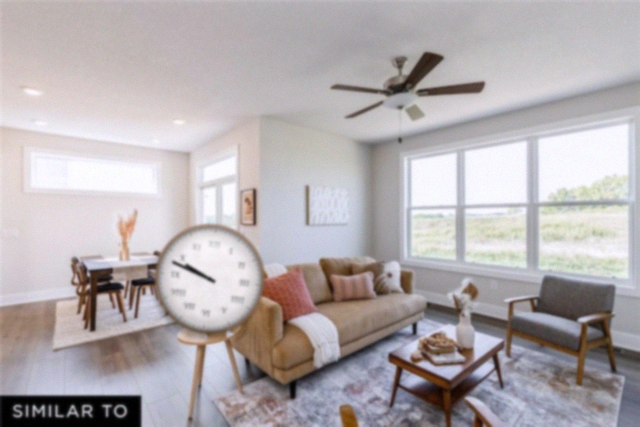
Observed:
9.48
